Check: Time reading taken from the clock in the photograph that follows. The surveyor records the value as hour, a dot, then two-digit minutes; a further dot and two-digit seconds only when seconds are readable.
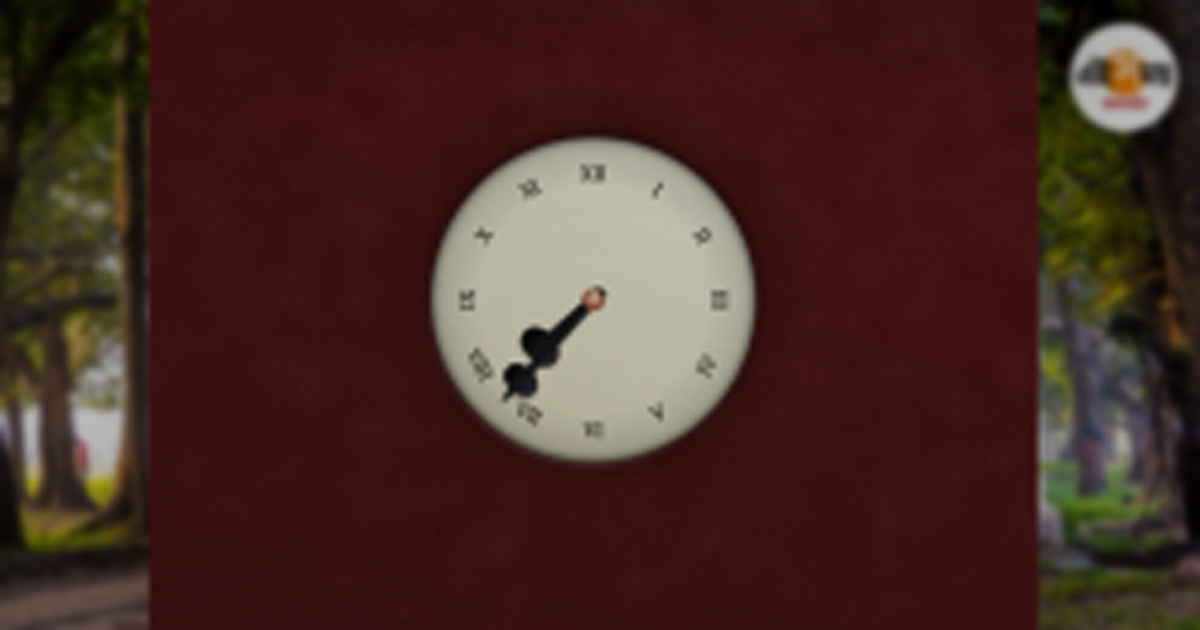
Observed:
7.37
